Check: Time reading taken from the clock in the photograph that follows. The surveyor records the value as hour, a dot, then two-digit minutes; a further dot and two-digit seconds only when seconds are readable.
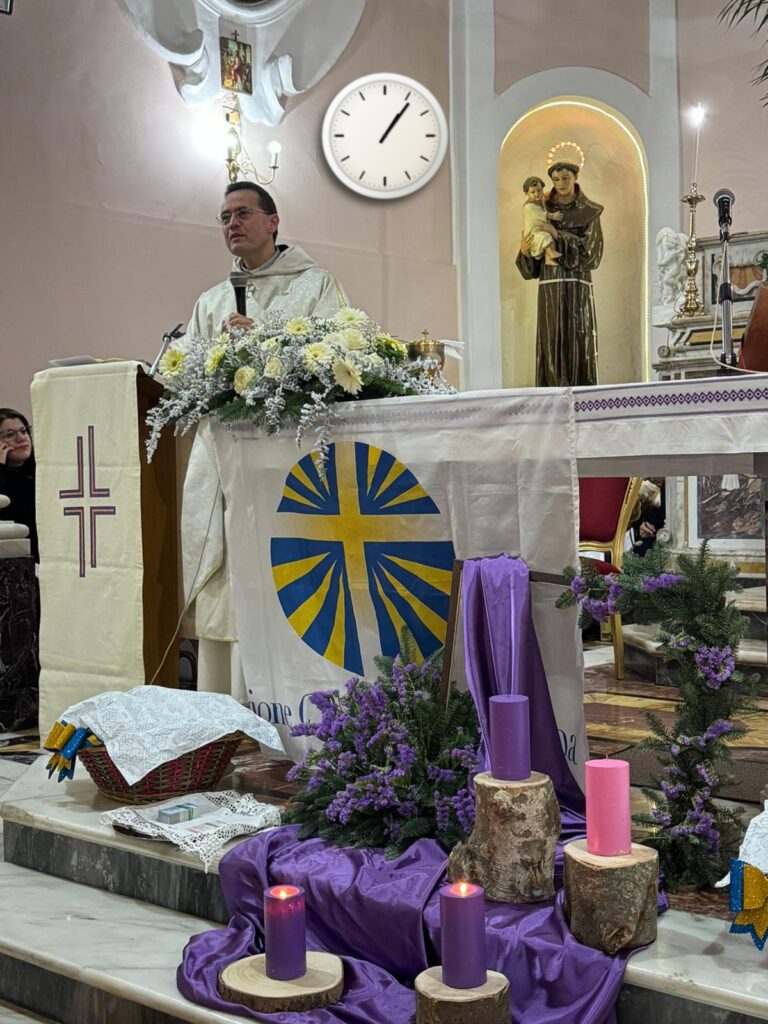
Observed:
1.06
